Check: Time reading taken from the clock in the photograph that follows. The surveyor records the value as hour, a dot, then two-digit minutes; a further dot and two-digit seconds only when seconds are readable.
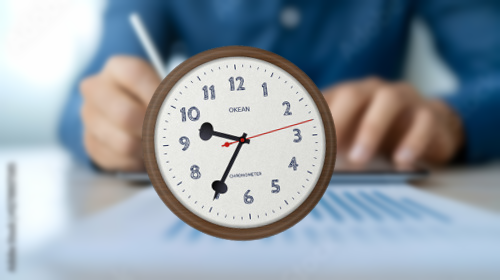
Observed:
9.35.13
